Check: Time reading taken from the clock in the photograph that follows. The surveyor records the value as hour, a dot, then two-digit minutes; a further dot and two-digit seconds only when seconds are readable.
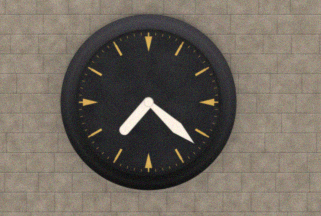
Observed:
7.22
